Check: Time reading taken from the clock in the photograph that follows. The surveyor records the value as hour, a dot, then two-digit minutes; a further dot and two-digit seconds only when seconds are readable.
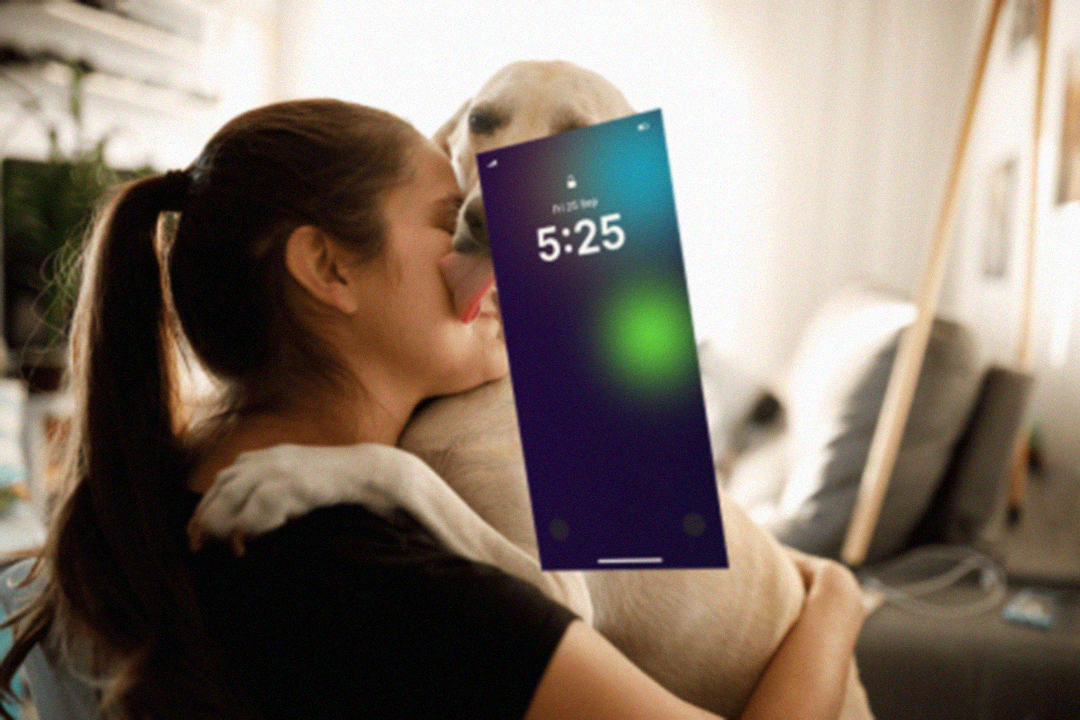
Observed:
5.25
